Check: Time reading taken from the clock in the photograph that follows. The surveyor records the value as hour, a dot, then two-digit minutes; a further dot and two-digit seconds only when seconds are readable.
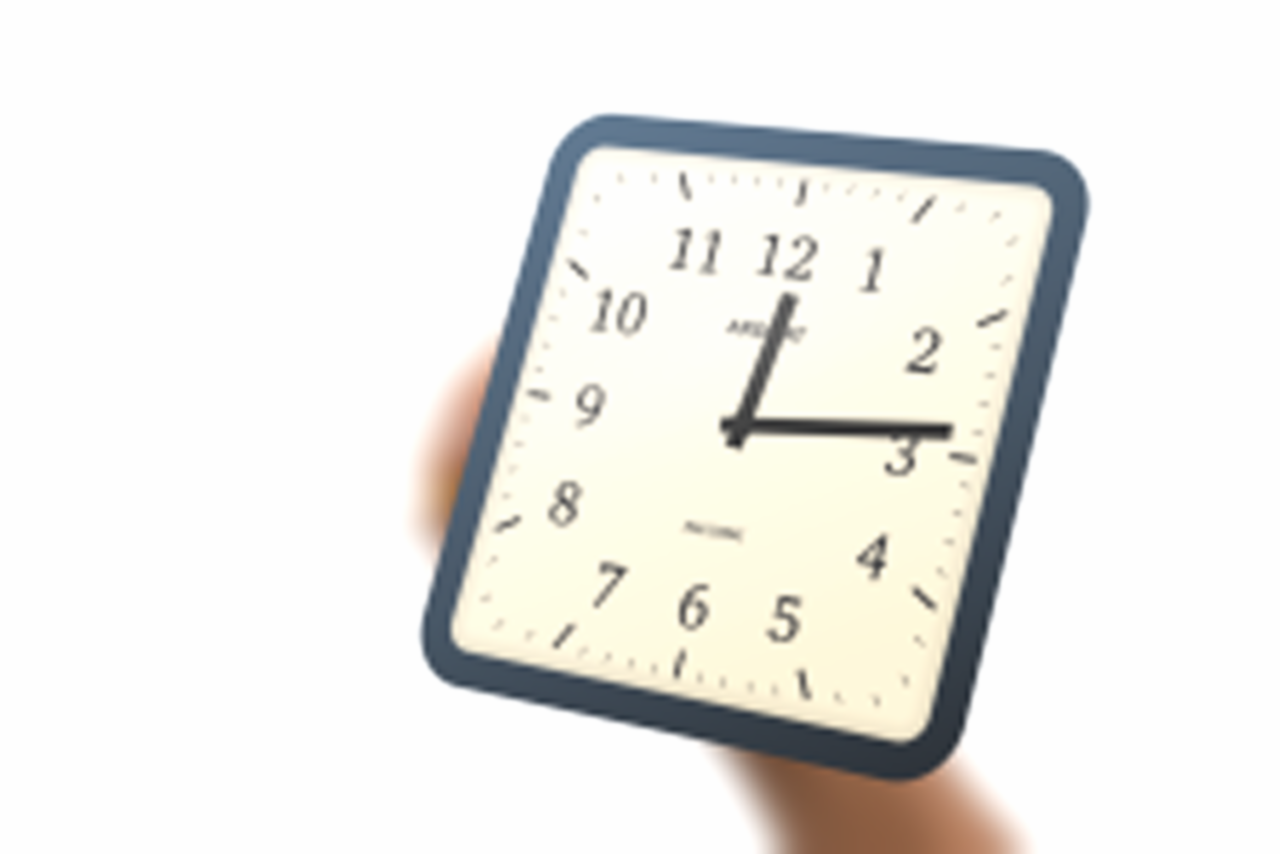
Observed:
12.14
